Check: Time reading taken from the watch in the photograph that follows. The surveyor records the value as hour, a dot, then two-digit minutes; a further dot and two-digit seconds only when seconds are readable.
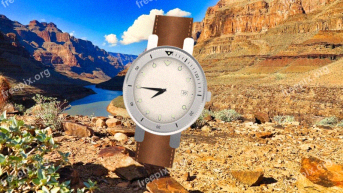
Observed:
7.45
